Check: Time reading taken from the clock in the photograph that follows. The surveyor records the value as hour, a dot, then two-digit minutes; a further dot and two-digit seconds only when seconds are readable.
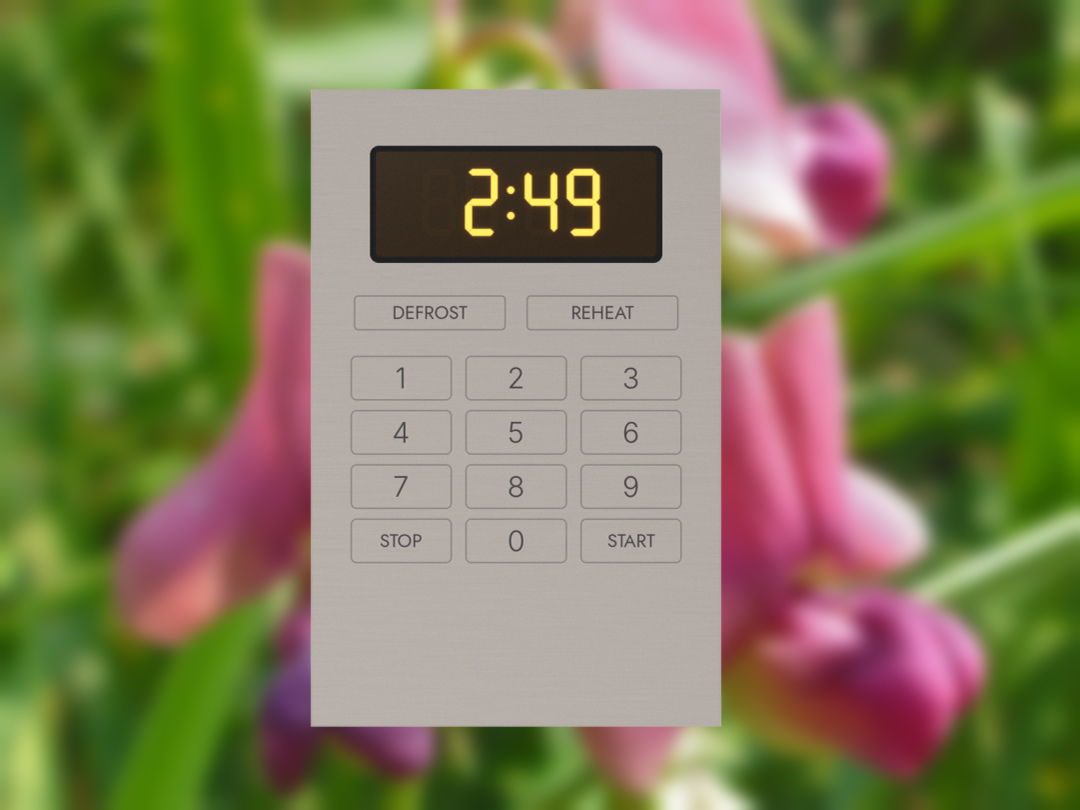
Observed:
2.49
